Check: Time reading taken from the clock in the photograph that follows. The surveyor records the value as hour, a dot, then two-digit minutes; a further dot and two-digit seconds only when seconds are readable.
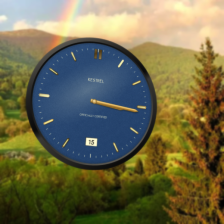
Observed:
3.16
